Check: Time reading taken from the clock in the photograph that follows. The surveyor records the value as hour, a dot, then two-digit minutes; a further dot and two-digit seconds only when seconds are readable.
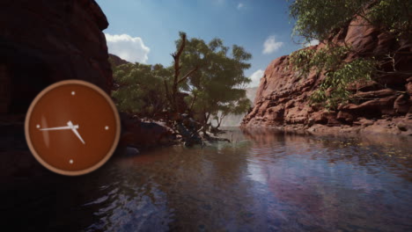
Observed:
4.44
